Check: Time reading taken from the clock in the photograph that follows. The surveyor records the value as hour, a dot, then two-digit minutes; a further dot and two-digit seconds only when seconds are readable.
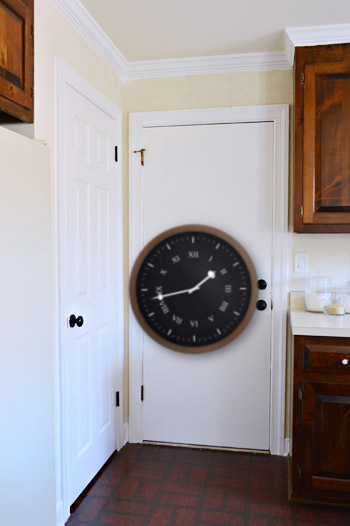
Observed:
1.43
